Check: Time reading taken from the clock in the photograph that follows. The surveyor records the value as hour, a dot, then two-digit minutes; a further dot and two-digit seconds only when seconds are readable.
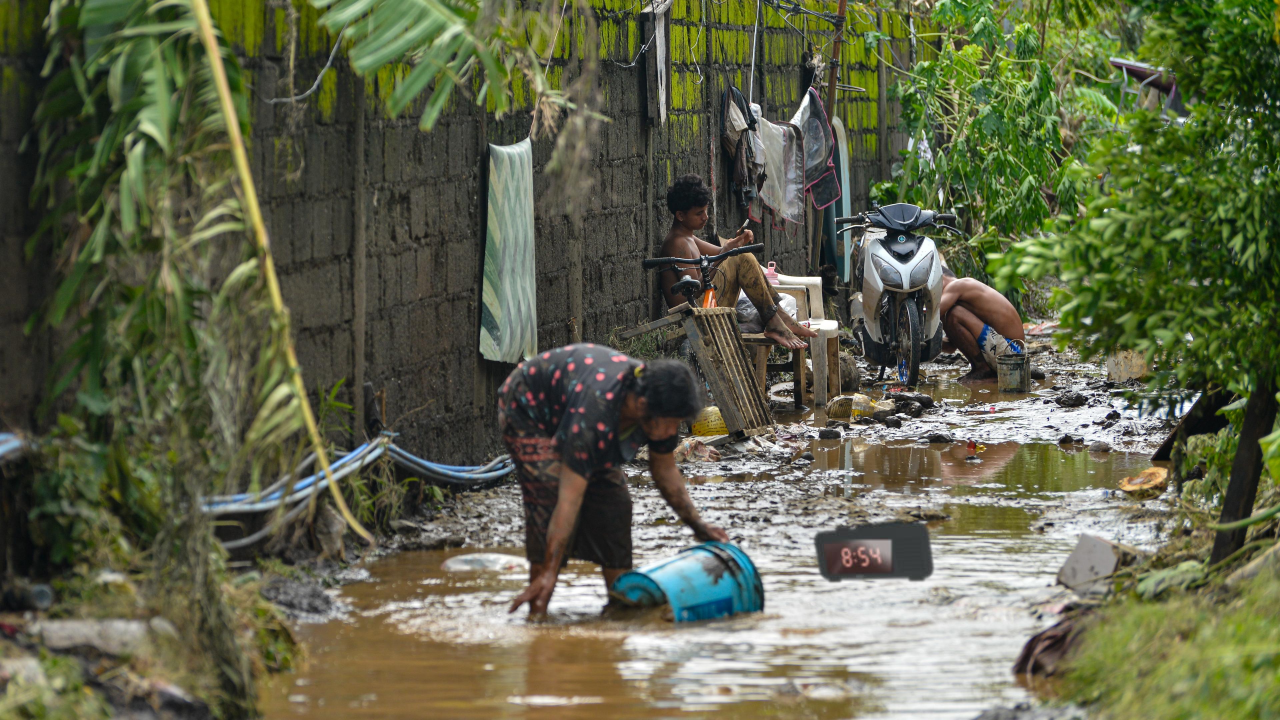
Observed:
8.54
